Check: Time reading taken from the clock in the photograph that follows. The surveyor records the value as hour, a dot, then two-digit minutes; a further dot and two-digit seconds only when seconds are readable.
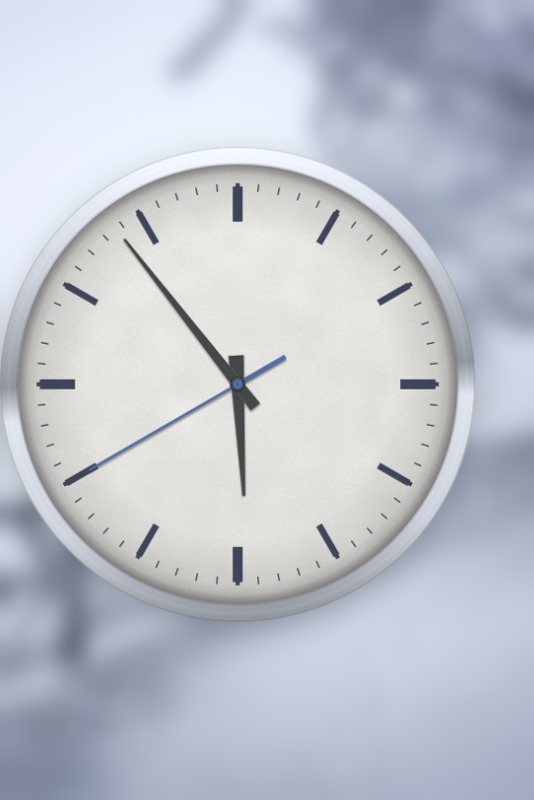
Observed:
5.53.40
